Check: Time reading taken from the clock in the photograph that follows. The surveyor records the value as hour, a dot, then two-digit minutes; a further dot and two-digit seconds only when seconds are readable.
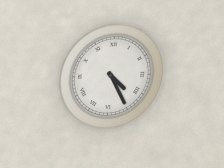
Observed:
4.25
